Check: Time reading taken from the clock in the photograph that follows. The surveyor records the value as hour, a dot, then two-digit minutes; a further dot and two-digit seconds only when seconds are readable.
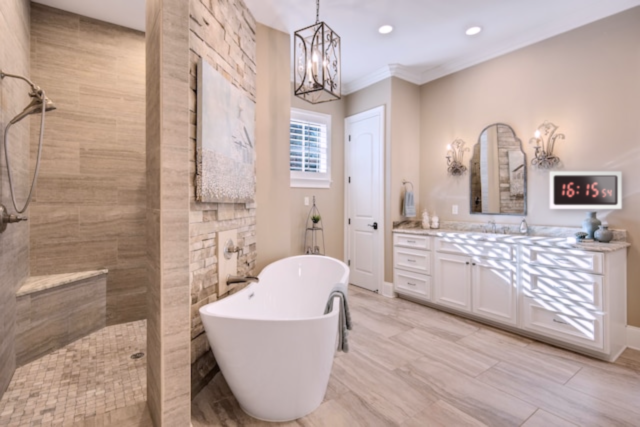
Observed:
16.15
